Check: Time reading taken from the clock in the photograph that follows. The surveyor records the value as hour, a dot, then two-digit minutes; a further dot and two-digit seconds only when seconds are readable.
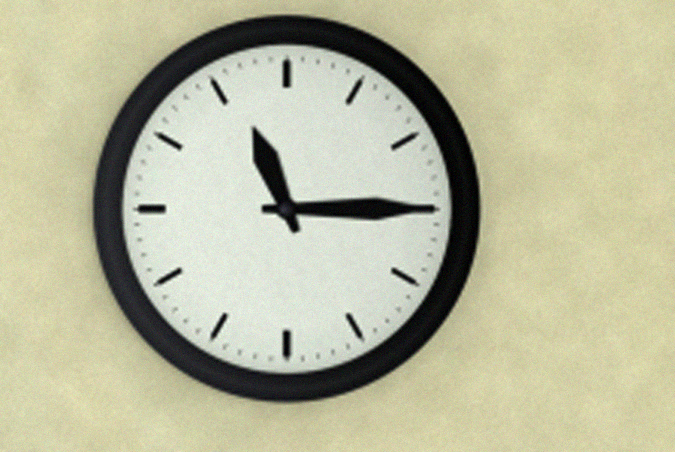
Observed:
11.15
